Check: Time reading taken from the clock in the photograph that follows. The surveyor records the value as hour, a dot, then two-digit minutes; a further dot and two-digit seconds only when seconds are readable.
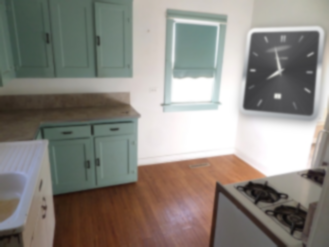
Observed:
7.57
